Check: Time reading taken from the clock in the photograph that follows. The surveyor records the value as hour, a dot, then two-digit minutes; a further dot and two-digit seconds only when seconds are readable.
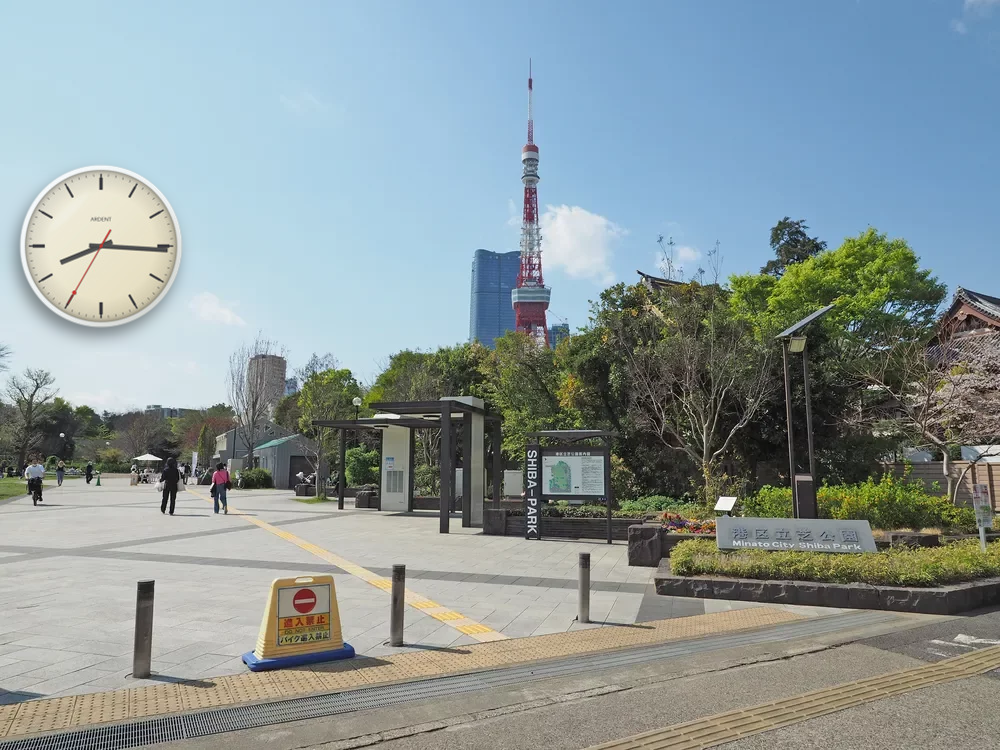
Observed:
8.15.35
